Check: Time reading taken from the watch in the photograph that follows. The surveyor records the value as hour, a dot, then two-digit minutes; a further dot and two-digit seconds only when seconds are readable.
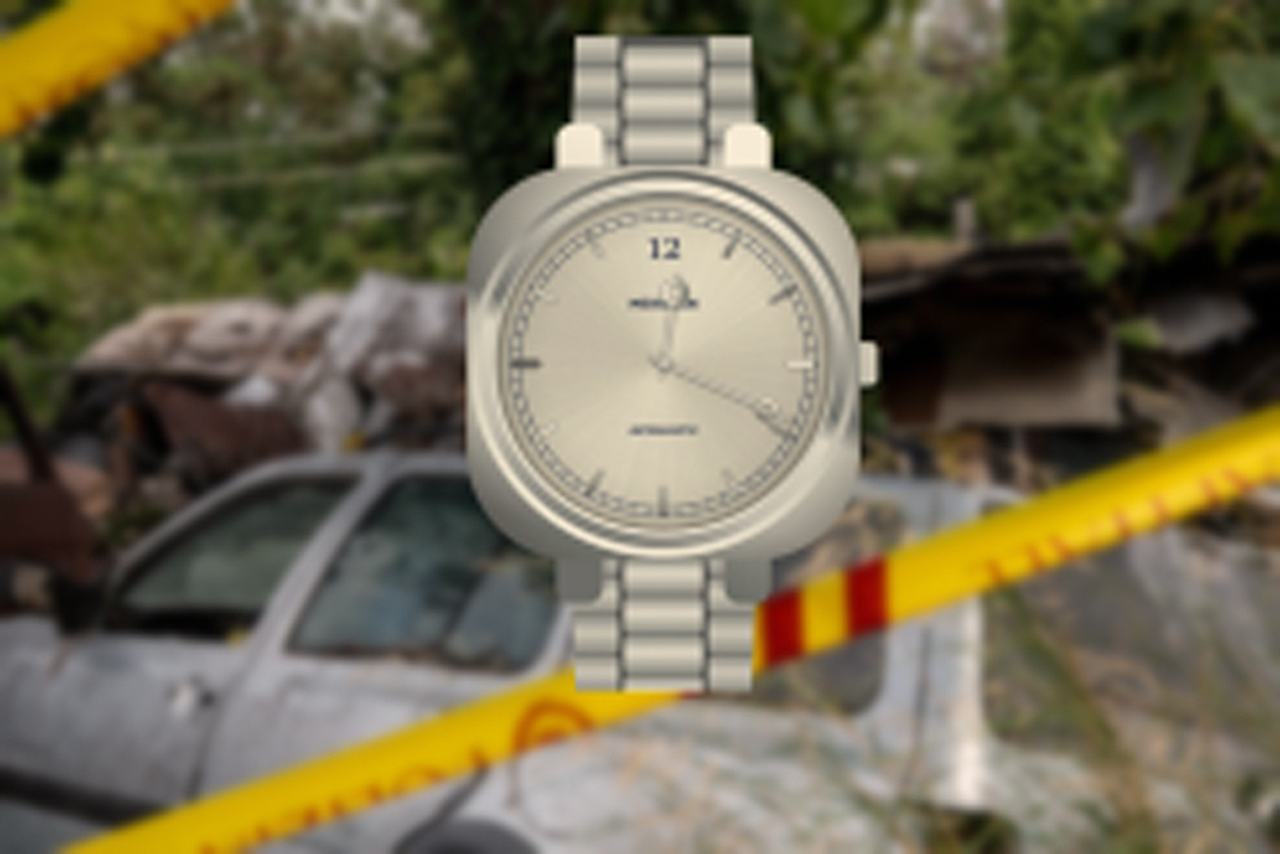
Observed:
12.19
